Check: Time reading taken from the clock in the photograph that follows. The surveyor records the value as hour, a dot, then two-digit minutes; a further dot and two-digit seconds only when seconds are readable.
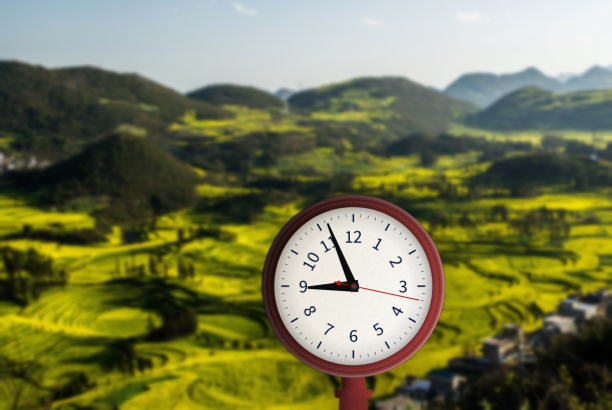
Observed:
8.56.17
